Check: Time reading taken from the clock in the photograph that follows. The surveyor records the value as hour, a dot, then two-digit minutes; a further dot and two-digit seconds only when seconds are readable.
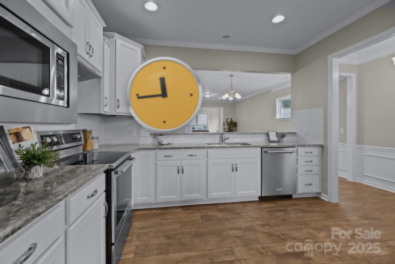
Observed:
11.44
